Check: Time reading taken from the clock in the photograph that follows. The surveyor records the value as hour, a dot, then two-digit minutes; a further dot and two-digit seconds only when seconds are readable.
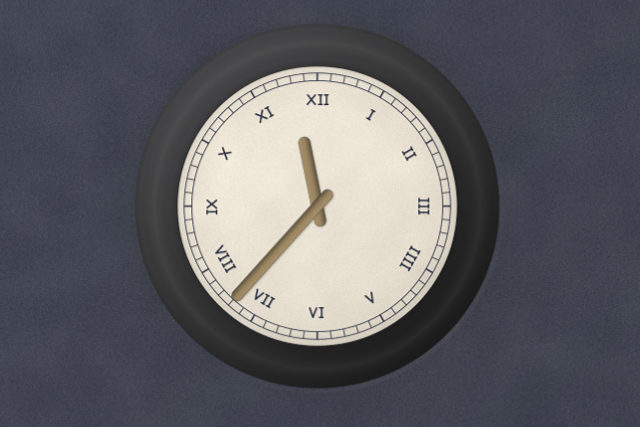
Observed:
11.37
